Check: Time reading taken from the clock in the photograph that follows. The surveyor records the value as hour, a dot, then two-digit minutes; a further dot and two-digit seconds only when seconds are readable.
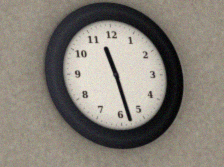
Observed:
11.28
